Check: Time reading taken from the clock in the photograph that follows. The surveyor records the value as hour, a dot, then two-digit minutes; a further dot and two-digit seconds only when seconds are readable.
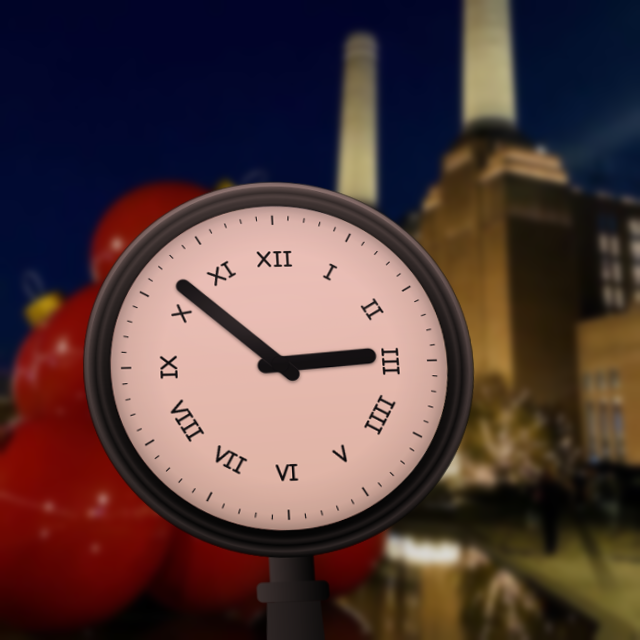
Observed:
2.52
